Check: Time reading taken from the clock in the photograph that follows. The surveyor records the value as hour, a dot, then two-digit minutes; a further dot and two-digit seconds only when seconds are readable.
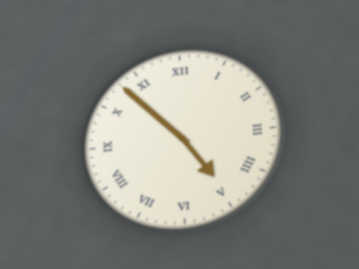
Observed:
4.53
